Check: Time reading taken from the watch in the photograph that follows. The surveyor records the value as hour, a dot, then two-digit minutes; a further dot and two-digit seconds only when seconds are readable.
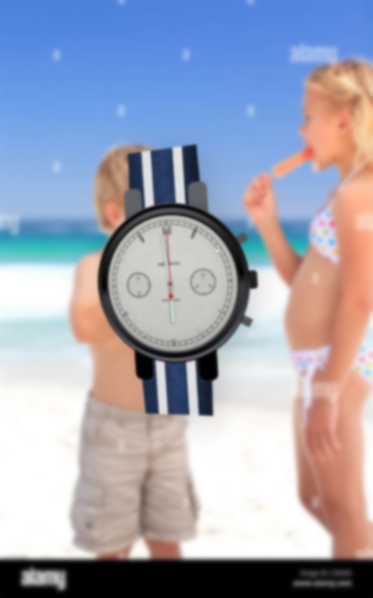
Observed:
5.59
